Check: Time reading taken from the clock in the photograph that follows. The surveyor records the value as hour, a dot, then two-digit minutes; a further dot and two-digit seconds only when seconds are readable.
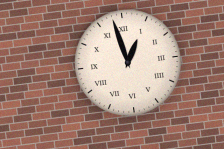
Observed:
12.58
